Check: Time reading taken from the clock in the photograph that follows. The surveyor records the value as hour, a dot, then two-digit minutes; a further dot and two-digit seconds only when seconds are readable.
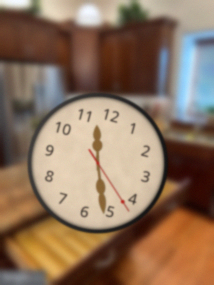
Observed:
11.26.22
